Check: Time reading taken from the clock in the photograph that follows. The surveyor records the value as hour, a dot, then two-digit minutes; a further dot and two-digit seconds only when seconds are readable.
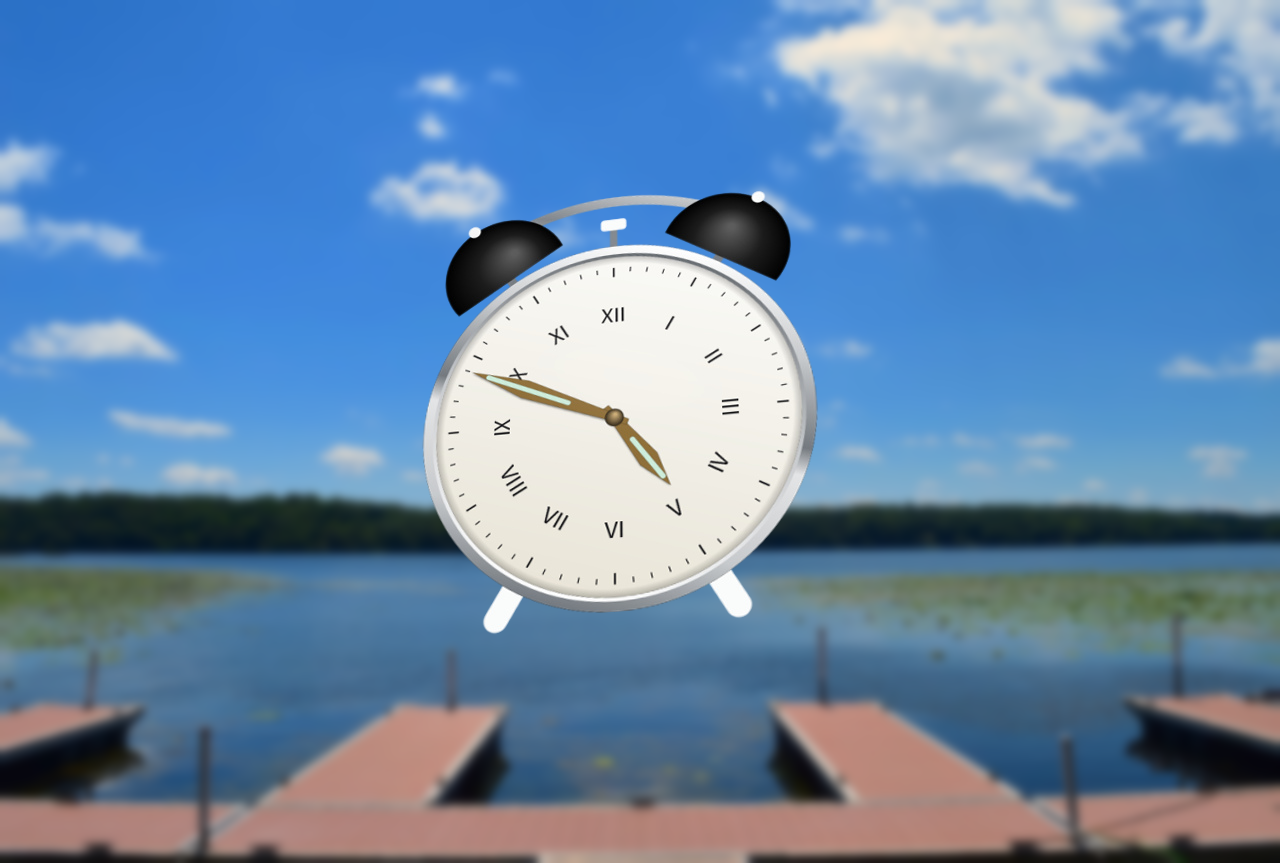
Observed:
4.49
